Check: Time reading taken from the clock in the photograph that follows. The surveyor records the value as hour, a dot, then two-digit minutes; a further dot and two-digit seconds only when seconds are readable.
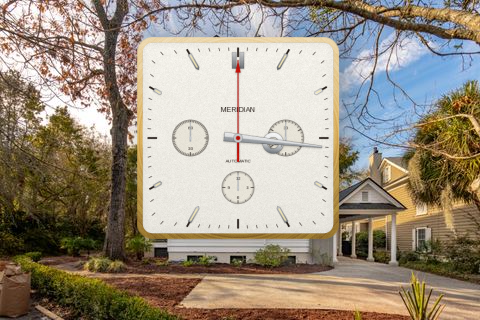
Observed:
3.16
